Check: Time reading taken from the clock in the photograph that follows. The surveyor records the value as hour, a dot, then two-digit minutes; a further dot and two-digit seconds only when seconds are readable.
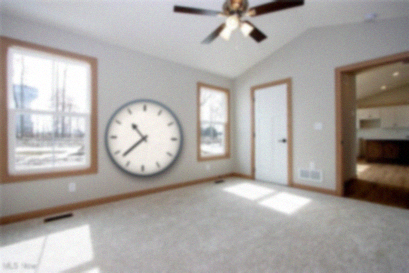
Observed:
10.38
